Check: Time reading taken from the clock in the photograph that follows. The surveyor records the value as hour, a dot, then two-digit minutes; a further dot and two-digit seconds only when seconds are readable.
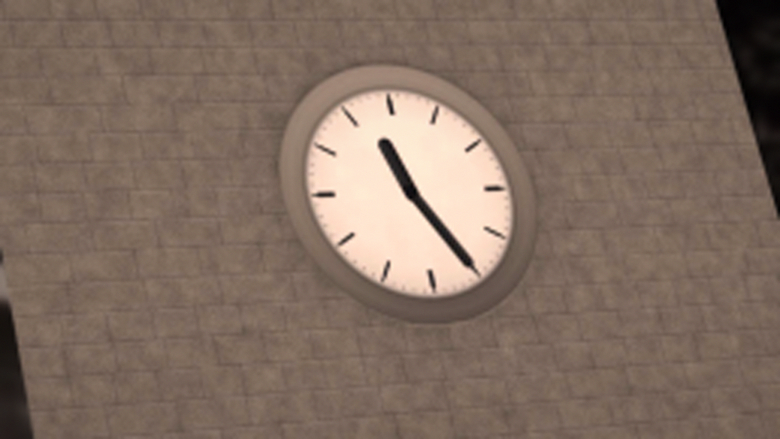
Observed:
11.25
